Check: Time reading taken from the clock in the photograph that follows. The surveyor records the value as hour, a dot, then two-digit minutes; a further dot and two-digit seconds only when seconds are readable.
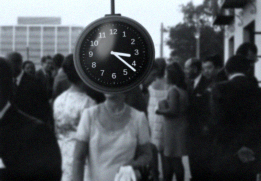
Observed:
3.22
